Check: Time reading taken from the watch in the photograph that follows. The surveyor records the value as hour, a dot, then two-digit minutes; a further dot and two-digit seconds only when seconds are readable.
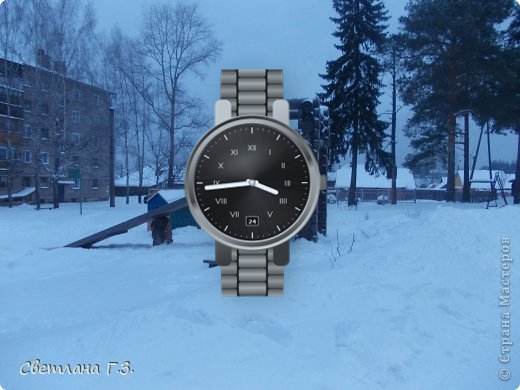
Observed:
3.44
